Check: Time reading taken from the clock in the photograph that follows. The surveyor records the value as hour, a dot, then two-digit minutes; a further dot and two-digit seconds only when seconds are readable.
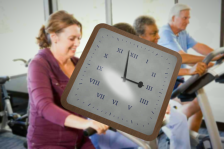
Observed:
2.58
